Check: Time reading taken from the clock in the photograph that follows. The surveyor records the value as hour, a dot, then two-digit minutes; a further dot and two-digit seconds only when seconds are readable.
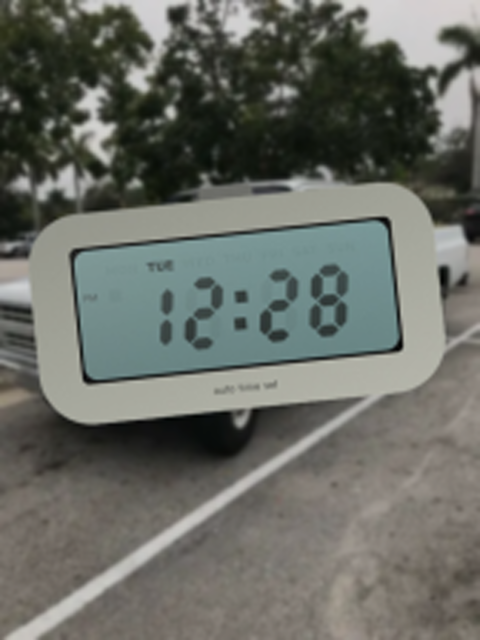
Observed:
12.28
